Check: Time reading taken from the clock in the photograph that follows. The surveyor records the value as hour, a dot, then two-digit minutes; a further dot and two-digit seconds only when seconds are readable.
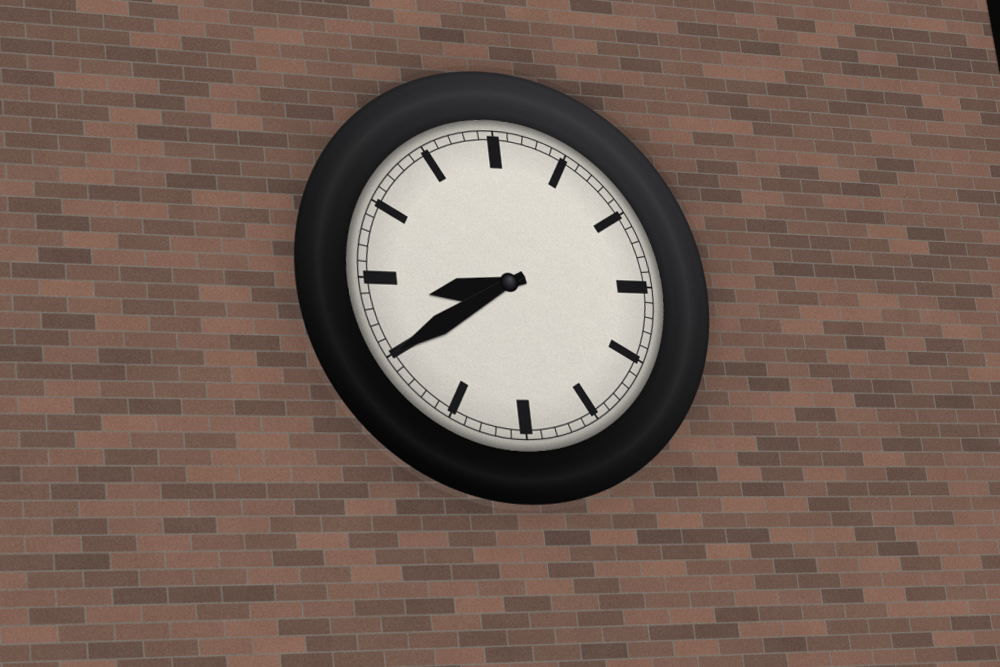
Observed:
8.40
